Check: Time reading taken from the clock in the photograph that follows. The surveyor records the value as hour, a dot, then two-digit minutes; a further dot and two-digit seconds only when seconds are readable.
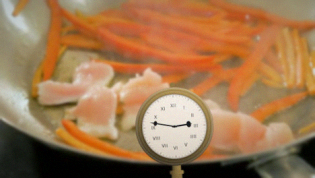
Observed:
2.47
